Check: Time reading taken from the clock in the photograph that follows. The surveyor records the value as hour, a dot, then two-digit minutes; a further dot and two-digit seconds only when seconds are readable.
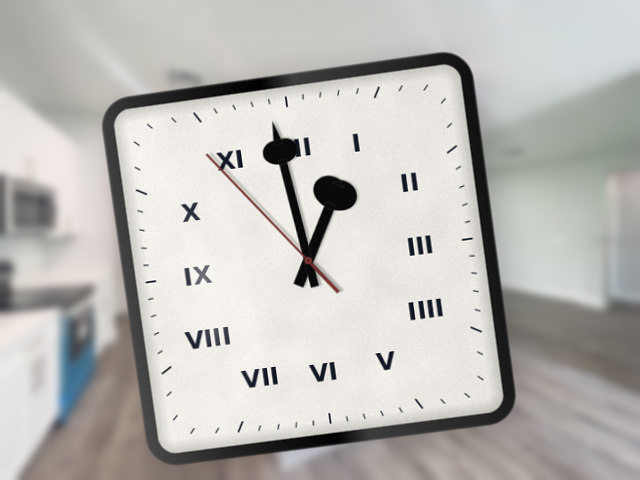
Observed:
12.58.54
